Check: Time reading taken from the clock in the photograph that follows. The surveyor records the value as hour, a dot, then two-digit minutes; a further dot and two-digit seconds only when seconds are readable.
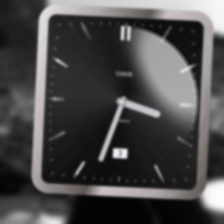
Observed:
3.33
